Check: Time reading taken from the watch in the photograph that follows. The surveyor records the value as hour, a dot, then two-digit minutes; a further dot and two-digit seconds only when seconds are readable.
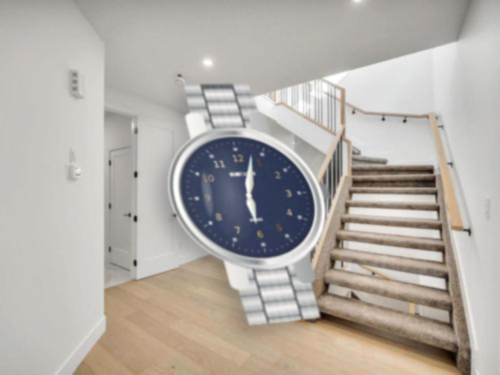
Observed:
6.03
